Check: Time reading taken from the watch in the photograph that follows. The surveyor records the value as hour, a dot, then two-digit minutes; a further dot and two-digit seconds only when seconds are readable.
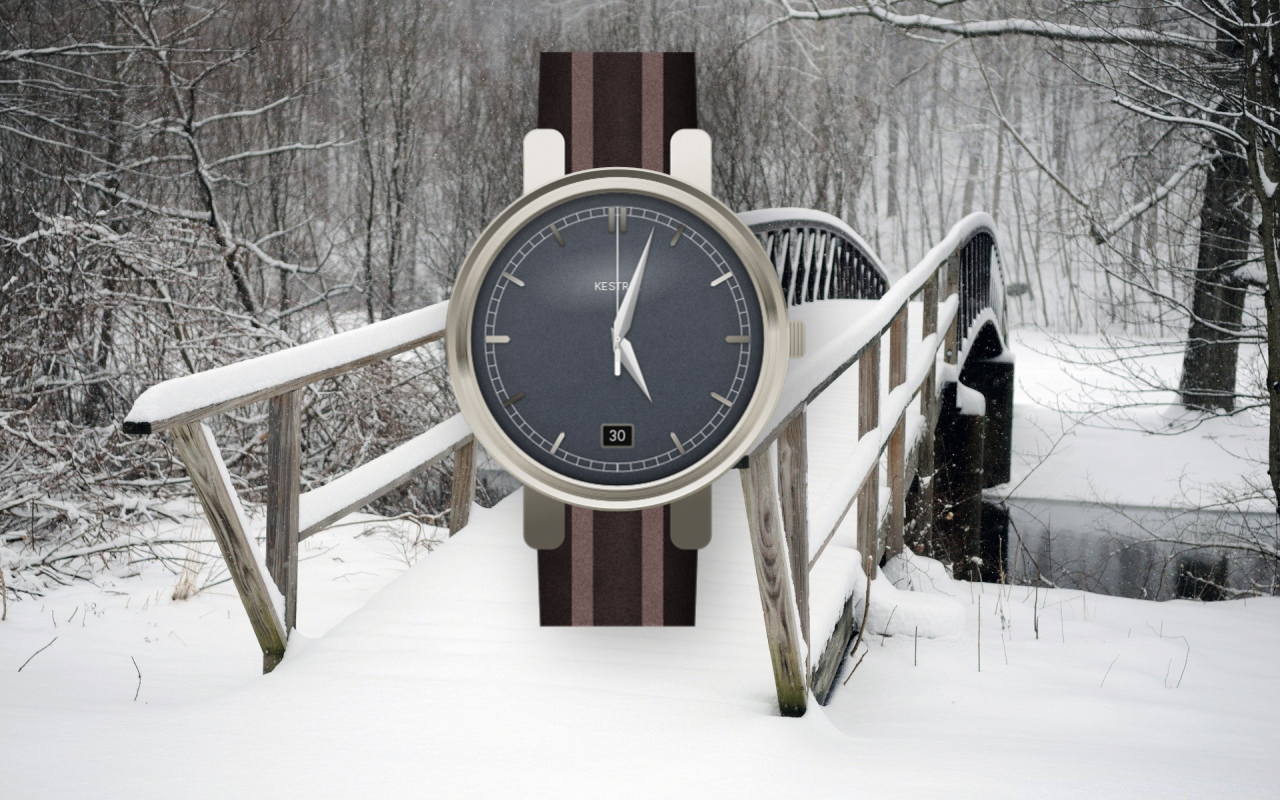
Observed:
5.03.00
